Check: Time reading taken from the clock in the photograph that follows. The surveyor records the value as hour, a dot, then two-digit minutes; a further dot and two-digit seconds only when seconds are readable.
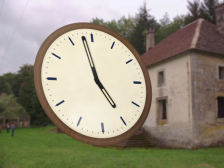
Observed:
4.58
